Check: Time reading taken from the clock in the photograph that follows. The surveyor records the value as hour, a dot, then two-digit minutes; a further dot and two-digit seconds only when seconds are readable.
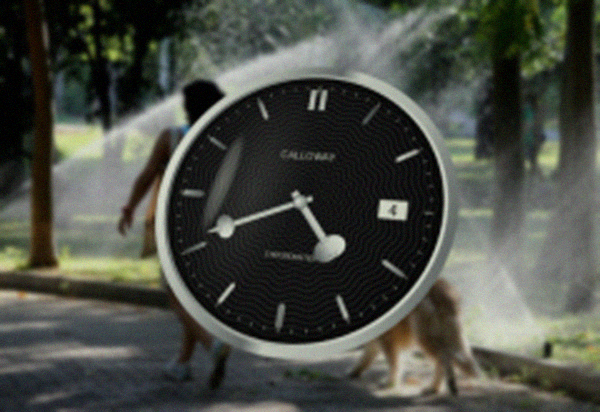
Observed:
4.41
